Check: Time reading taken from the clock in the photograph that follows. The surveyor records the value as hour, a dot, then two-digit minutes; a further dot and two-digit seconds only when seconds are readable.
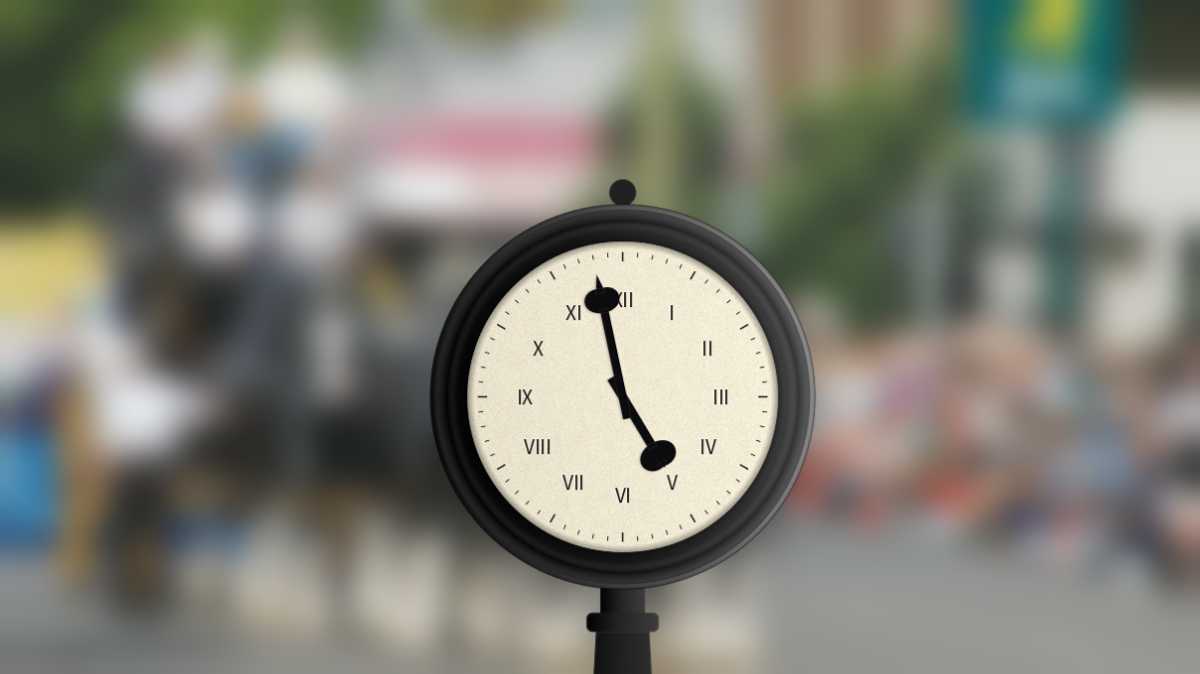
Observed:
4.58
